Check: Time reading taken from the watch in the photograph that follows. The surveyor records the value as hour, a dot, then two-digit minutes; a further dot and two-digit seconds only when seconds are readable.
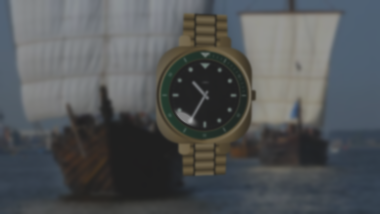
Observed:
10.35
